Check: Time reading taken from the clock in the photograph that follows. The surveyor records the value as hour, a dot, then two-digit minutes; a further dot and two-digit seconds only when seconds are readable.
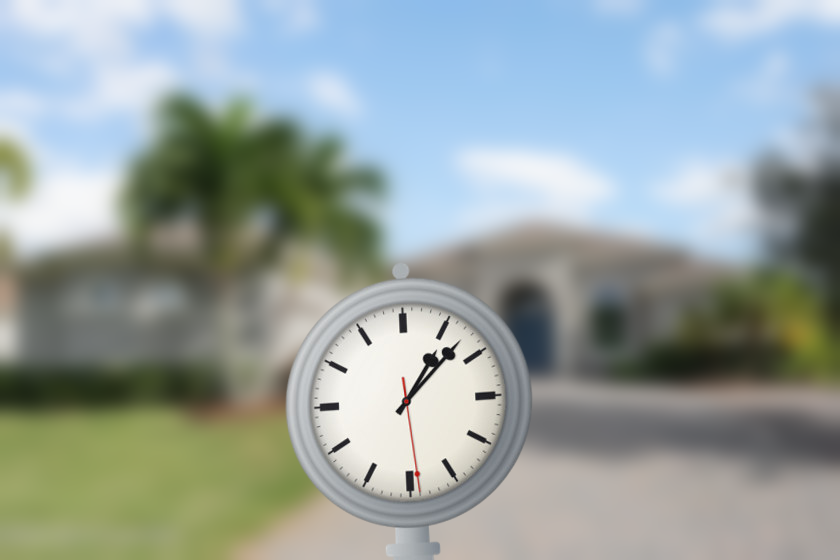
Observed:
1.07.29
